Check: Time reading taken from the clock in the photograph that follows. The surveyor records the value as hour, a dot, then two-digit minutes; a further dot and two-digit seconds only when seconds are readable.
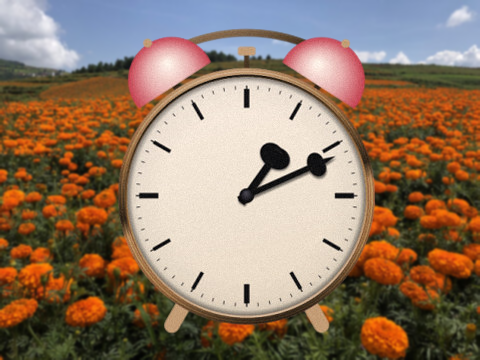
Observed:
1.11
